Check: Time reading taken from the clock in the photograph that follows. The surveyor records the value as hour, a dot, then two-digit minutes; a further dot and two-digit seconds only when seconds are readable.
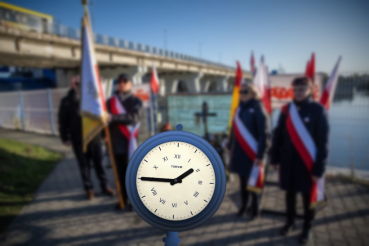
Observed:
1.45
